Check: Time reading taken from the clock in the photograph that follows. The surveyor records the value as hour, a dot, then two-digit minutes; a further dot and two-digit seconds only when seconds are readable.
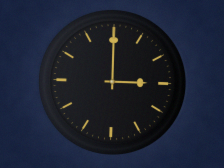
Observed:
3.00
